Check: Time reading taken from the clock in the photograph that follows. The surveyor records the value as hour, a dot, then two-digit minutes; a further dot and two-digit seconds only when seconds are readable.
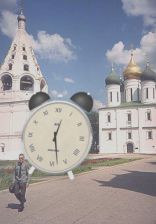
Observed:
12.28
